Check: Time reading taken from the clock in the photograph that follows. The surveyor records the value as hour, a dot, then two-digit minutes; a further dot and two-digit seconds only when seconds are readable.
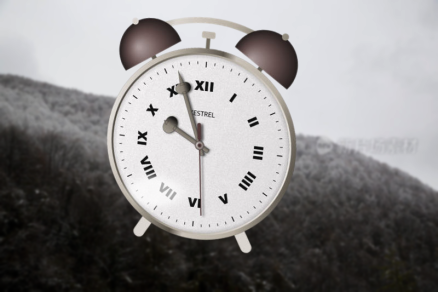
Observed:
9.56.29
